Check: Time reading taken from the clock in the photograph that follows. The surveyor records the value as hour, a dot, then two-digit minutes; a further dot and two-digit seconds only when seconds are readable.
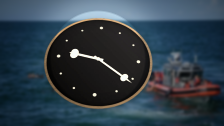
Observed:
9.21
